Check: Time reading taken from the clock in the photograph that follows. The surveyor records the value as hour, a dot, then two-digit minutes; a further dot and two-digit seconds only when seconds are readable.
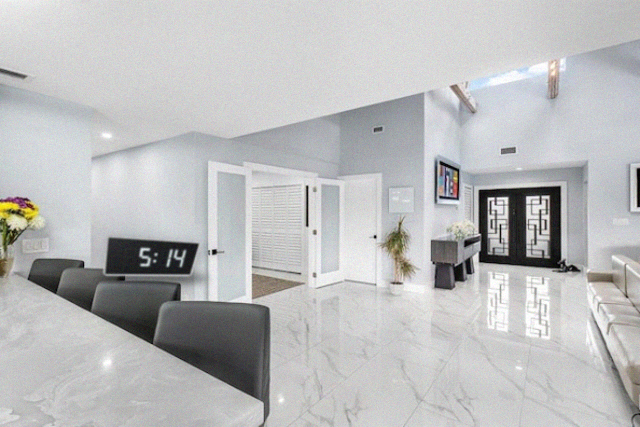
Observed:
5.14
